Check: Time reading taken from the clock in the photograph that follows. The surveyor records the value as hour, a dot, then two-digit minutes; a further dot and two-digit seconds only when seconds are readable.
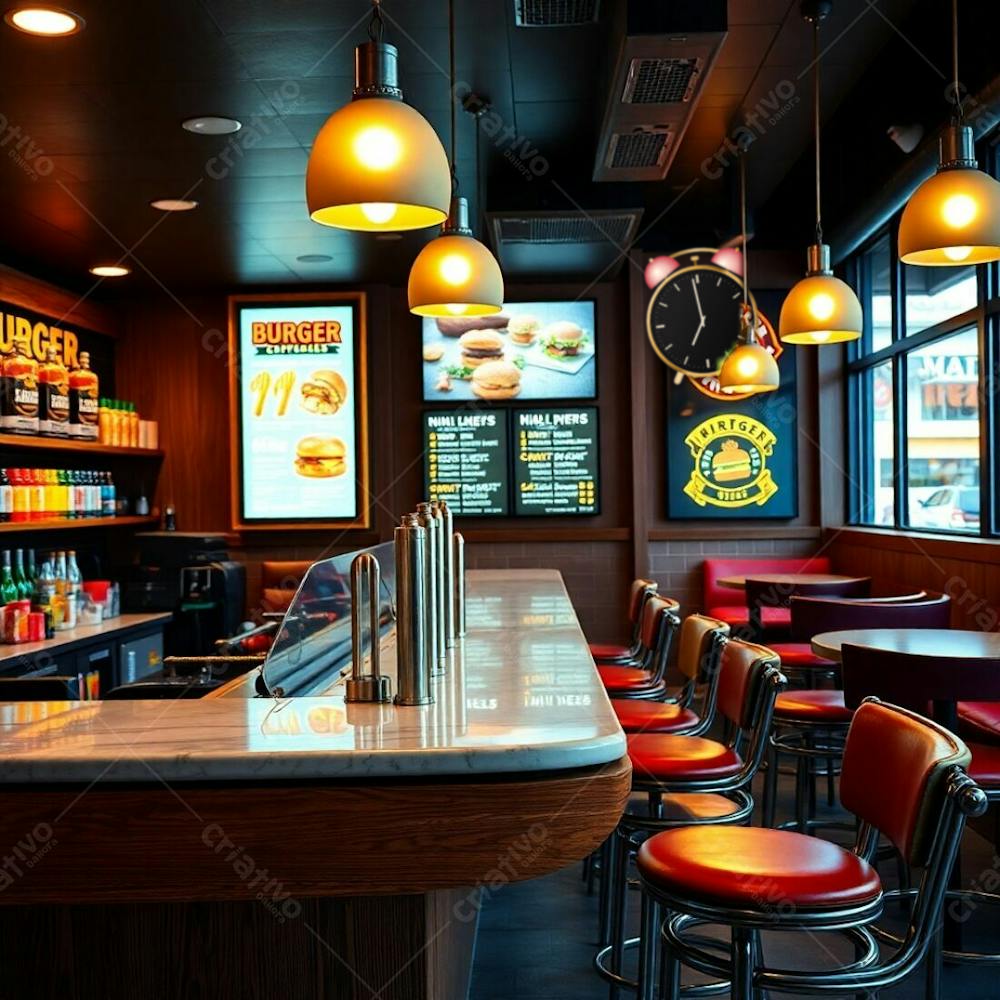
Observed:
6.59
